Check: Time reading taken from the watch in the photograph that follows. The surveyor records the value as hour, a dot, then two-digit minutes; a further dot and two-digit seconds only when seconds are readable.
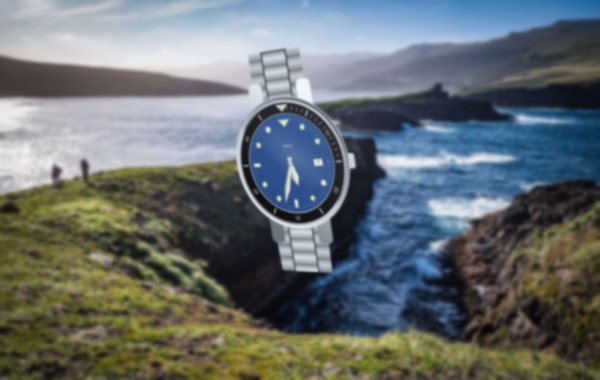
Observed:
5.33
